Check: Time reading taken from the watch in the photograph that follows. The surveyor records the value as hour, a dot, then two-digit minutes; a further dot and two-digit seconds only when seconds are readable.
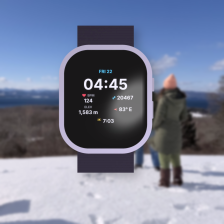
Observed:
4.45
